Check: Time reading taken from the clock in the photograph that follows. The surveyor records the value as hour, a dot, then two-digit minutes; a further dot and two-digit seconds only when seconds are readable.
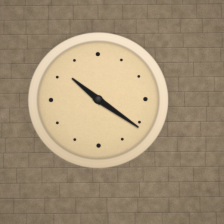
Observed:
10.21
